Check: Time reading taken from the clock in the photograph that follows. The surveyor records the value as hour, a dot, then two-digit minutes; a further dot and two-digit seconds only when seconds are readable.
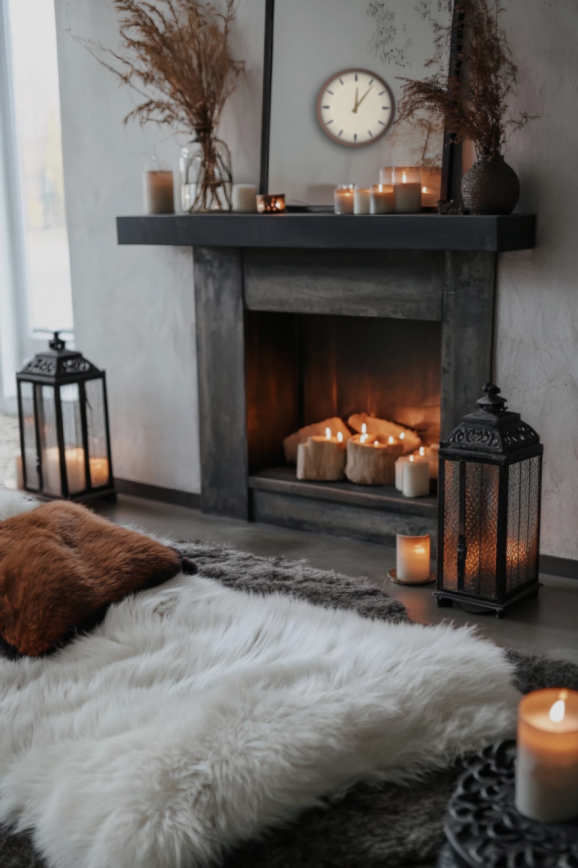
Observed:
12.06
